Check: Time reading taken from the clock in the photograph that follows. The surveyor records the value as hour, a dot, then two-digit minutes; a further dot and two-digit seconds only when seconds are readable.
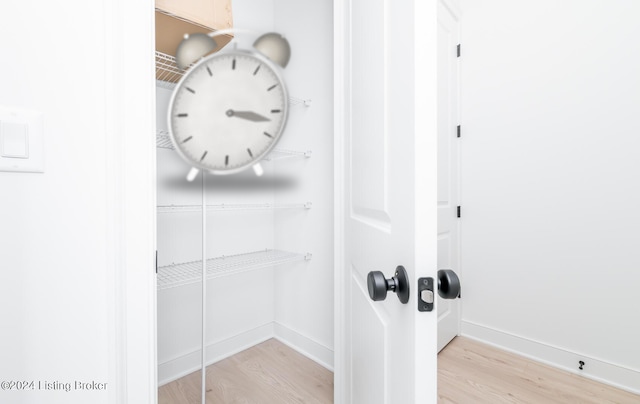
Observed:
3.17
